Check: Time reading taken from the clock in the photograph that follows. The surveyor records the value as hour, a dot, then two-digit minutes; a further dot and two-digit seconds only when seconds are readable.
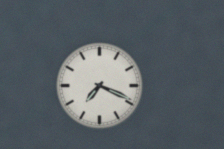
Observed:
7.19
